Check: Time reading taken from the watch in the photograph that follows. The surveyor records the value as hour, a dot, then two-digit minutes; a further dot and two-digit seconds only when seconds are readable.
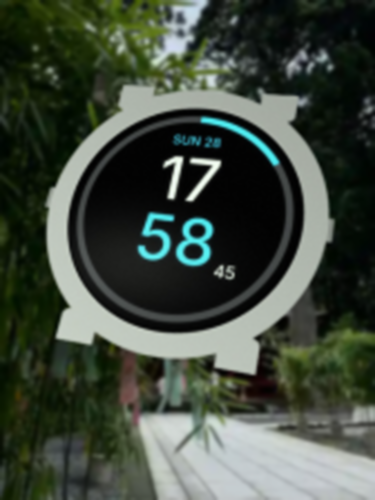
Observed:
17.58
